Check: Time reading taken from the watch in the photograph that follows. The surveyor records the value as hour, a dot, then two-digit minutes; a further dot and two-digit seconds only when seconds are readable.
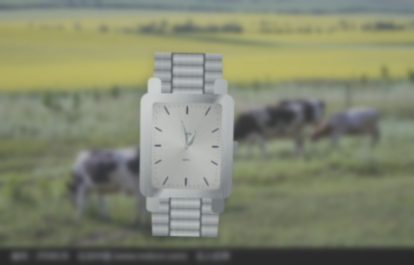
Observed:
12.58
